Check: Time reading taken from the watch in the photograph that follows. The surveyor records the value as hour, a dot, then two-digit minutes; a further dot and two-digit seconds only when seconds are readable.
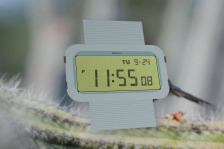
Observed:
11.55.08
